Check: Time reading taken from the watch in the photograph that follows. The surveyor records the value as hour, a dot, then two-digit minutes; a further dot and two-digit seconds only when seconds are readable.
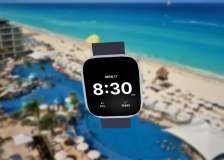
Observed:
8.30
